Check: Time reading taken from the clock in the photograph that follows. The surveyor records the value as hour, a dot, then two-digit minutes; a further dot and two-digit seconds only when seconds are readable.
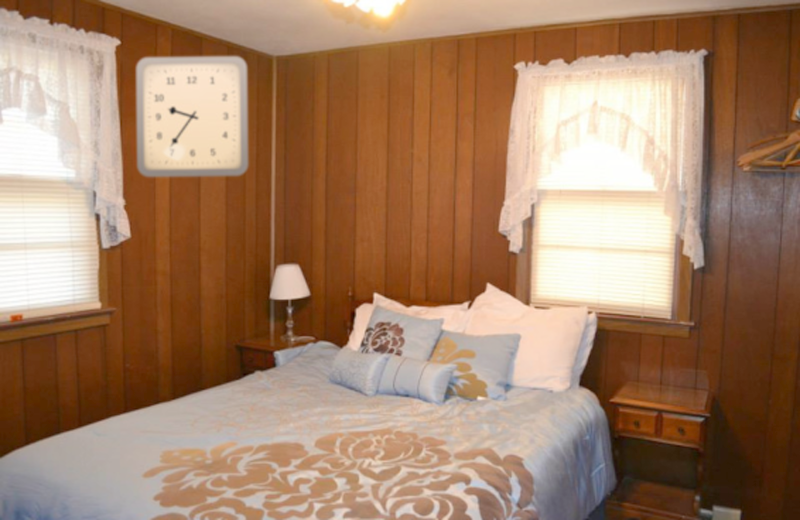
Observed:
9.36
